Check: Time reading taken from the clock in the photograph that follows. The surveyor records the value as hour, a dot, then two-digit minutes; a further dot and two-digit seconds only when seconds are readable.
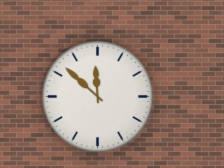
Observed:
11.52
